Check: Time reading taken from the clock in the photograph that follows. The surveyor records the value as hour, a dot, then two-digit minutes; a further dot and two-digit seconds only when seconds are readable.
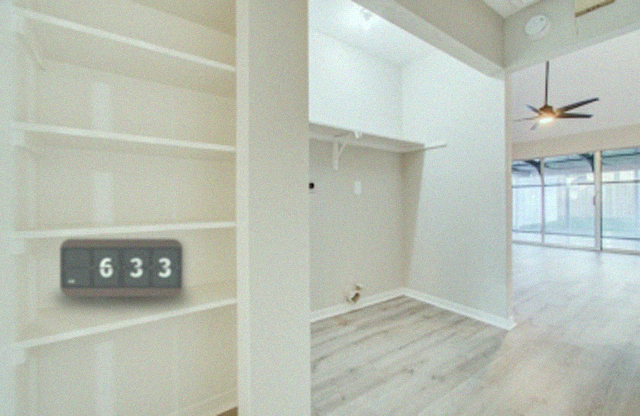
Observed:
6.33
